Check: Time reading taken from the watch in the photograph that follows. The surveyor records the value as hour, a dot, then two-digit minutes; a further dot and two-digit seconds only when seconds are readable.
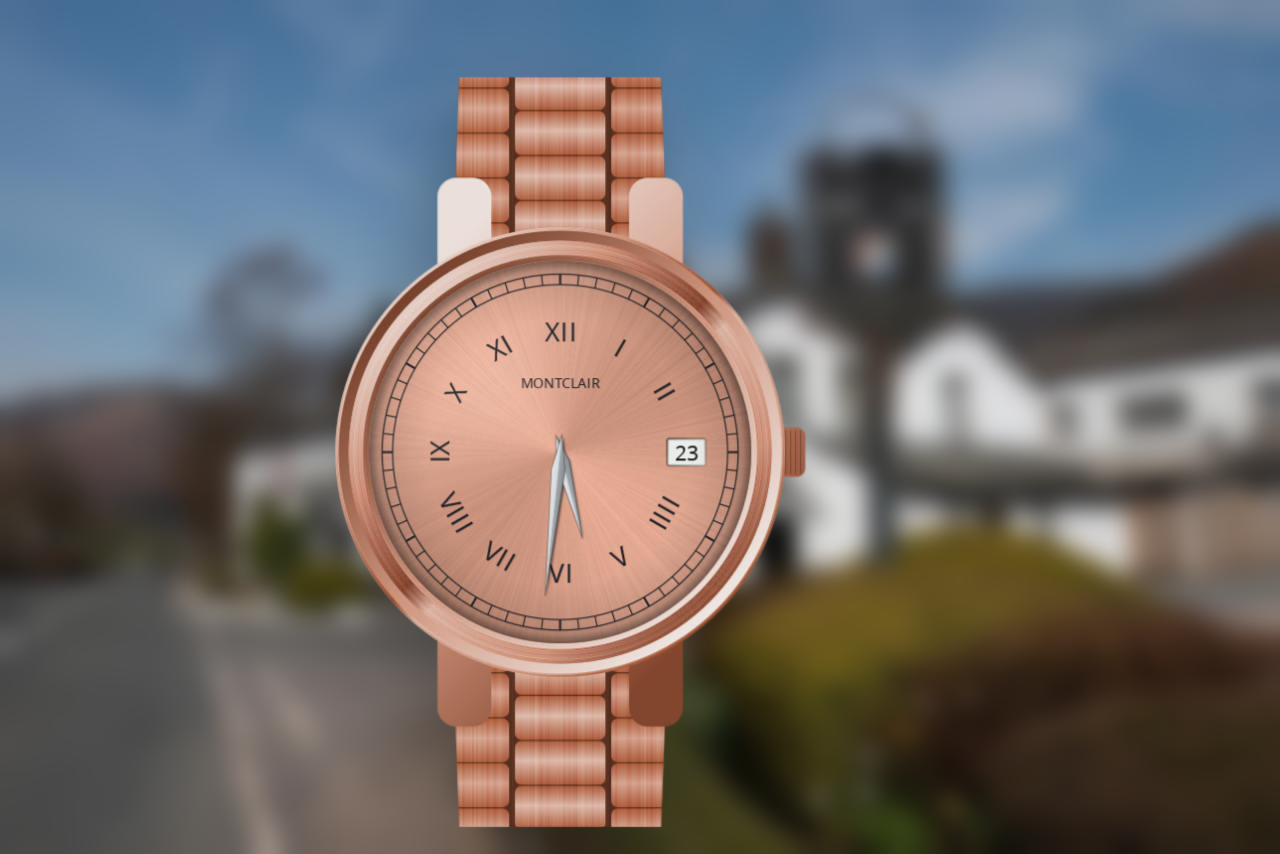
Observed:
5.31
